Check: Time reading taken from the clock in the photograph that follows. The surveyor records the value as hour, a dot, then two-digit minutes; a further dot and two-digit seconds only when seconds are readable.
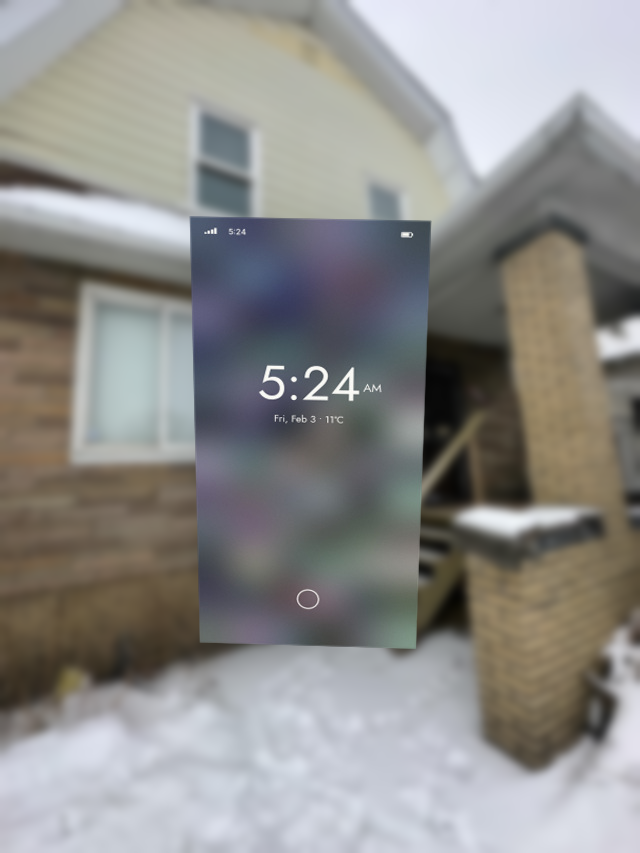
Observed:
5.24
